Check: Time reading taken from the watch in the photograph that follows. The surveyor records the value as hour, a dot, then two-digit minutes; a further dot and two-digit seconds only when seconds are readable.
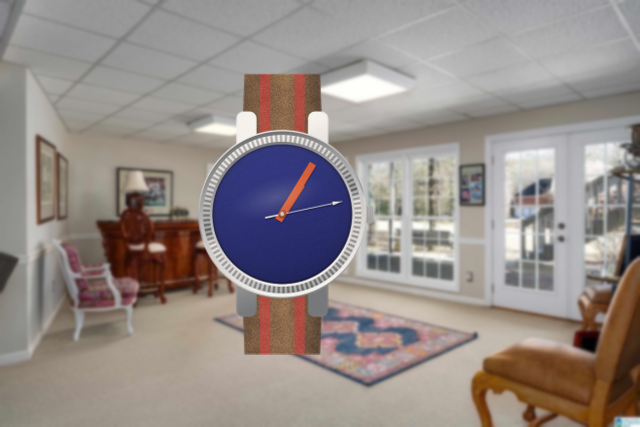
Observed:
1.05.13
